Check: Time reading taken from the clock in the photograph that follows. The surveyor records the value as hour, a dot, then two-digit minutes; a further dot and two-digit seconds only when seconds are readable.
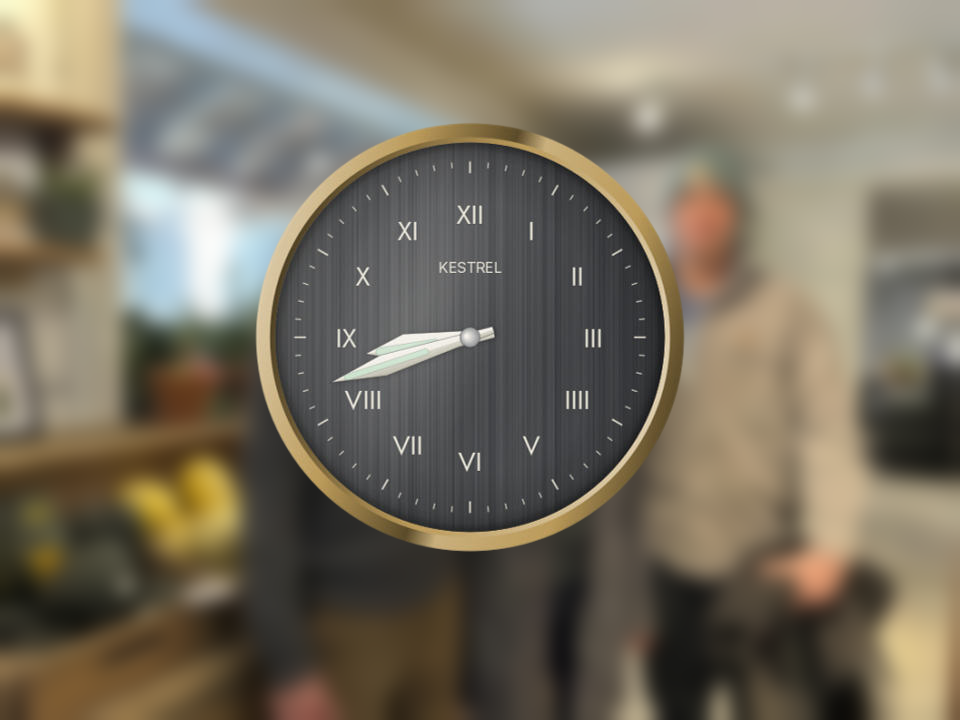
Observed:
8.42
